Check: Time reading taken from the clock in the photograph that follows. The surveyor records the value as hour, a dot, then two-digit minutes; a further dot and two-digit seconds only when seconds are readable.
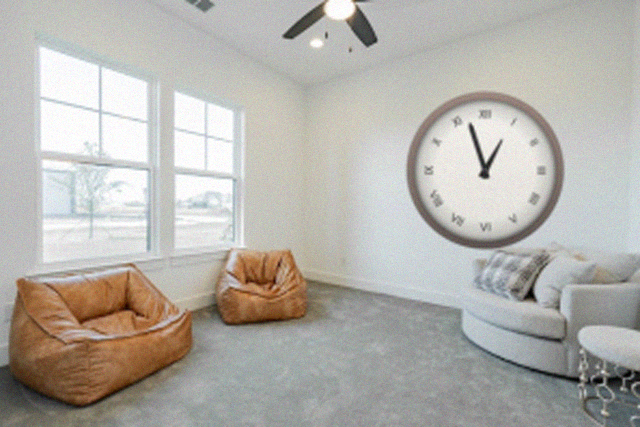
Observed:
12.57
